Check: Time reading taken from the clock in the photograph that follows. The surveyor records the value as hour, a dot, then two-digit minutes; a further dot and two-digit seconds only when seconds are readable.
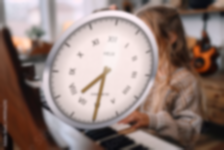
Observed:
7.30
